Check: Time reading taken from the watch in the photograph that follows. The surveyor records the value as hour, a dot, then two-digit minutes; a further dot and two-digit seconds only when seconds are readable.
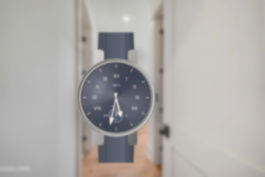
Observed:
5.32
